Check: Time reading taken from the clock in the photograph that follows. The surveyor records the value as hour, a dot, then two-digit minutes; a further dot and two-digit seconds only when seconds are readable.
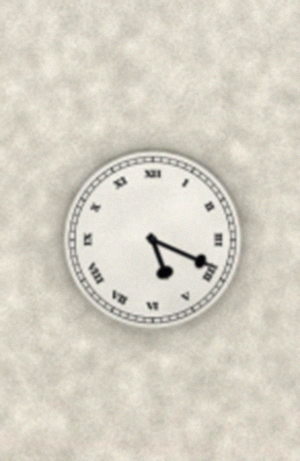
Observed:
5.19
